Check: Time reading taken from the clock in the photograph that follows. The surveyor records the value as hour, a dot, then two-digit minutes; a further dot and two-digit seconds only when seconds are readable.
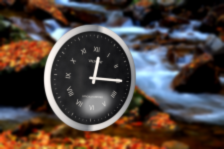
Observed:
12.15
